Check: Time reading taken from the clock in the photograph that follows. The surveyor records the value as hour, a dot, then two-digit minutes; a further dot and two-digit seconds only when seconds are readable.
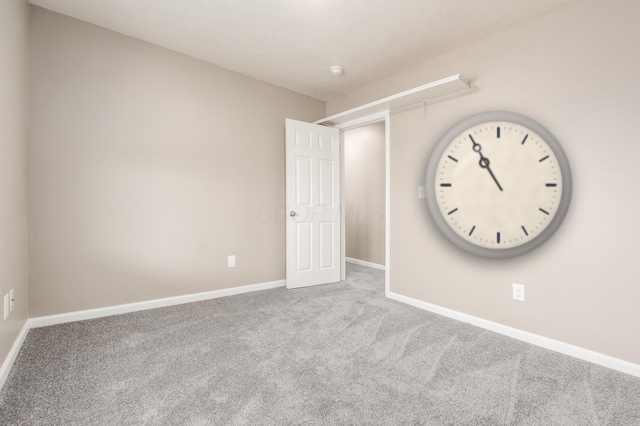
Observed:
10.55
